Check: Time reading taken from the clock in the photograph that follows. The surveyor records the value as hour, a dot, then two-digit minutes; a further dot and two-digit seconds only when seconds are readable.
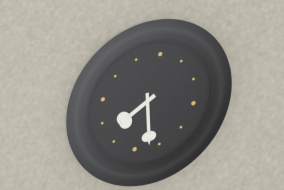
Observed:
7.27
